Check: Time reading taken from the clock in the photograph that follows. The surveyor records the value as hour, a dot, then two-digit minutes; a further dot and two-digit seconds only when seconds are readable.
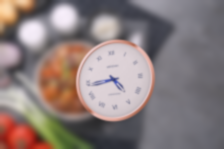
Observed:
4.44
